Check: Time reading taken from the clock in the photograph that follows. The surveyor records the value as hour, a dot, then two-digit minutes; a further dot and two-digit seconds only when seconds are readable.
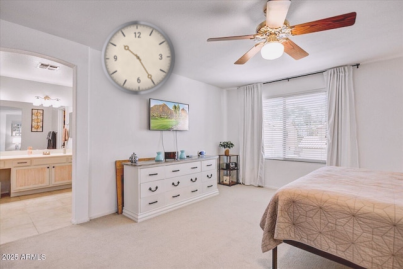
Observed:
10.25
